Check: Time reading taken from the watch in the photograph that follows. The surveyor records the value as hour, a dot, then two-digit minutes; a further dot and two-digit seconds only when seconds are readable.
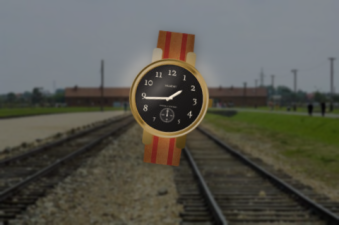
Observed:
1.44
